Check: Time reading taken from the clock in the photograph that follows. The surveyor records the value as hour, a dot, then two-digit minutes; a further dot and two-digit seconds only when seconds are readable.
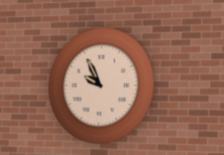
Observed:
9.55
